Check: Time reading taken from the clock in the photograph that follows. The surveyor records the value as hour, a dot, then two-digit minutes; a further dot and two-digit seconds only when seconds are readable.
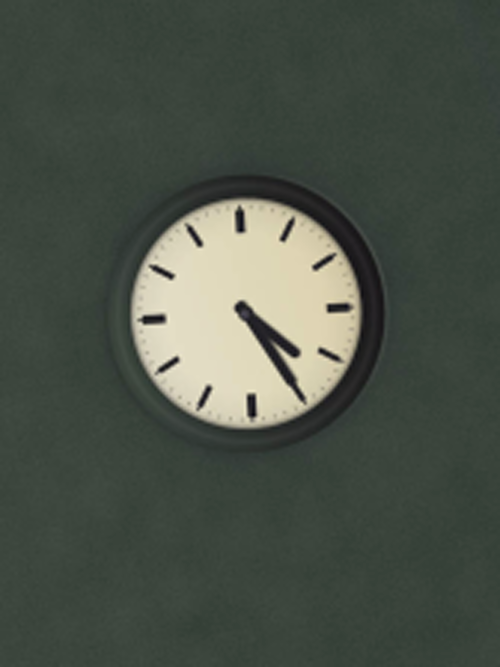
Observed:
4.25
